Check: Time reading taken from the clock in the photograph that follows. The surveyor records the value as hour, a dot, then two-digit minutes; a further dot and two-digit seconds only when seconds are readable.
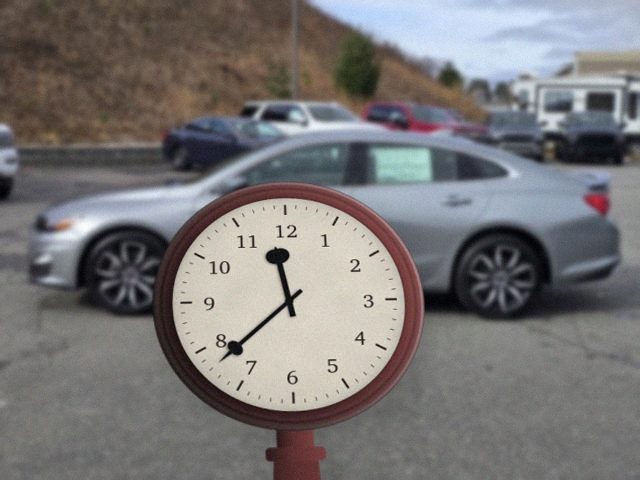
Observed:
11.38
